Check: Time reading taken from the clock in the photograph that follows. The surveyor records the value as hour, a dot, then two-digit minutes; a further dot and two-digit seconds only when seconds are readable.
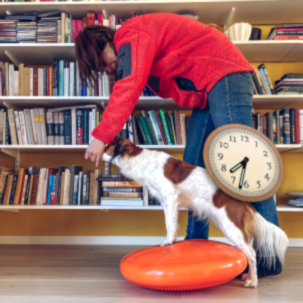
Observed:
7.32
